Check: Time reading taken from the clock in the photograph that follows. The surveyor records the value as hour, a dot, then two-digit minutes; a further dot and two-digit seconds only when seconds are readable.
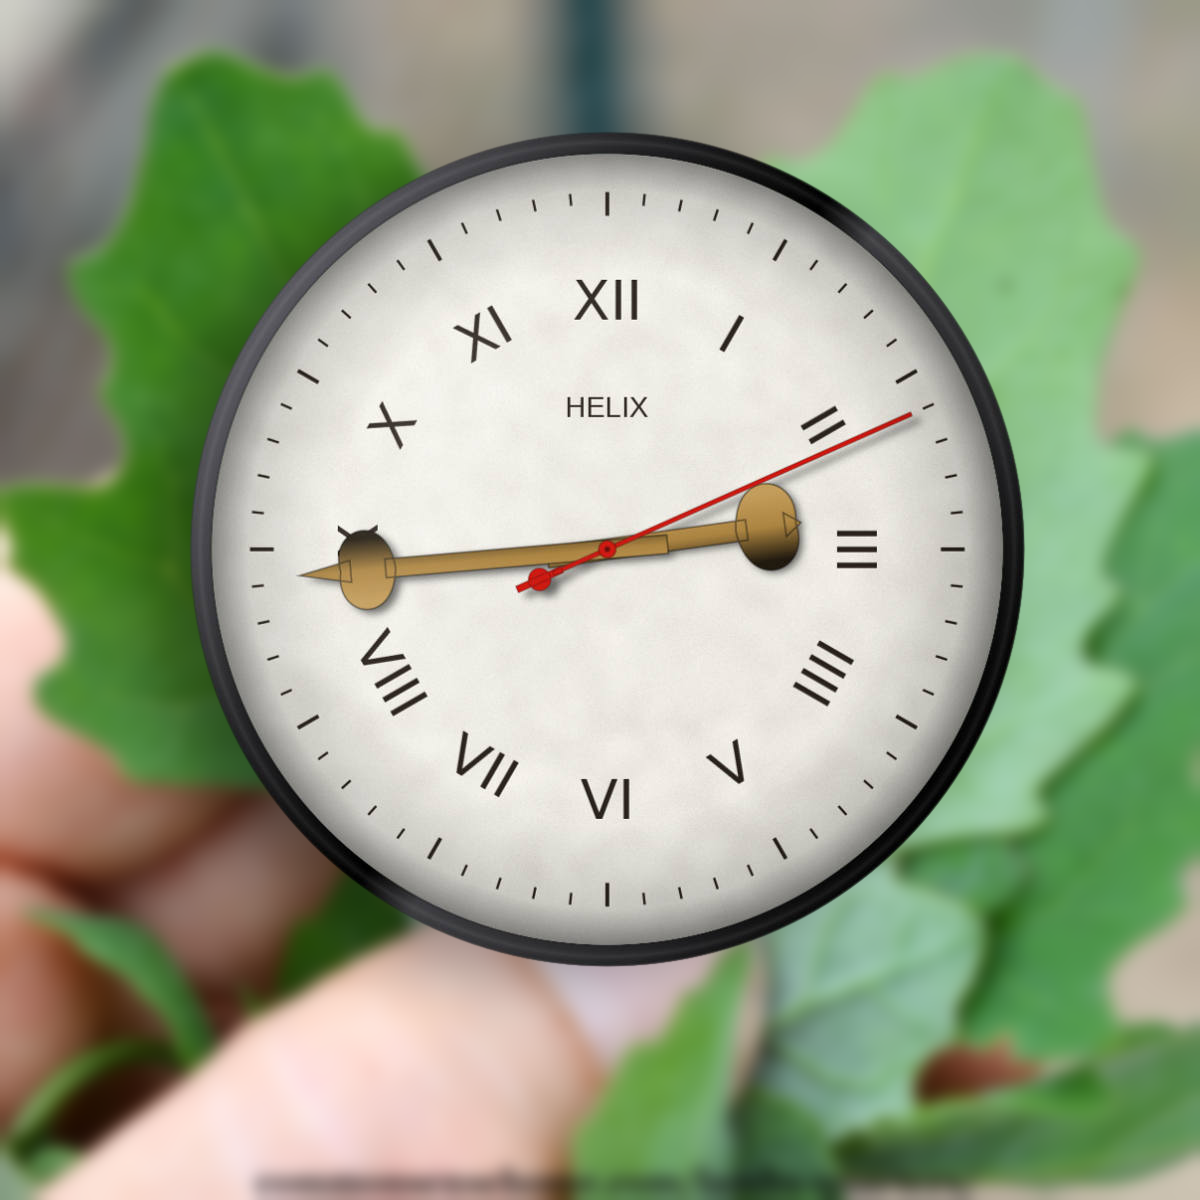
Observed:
2.44.11
